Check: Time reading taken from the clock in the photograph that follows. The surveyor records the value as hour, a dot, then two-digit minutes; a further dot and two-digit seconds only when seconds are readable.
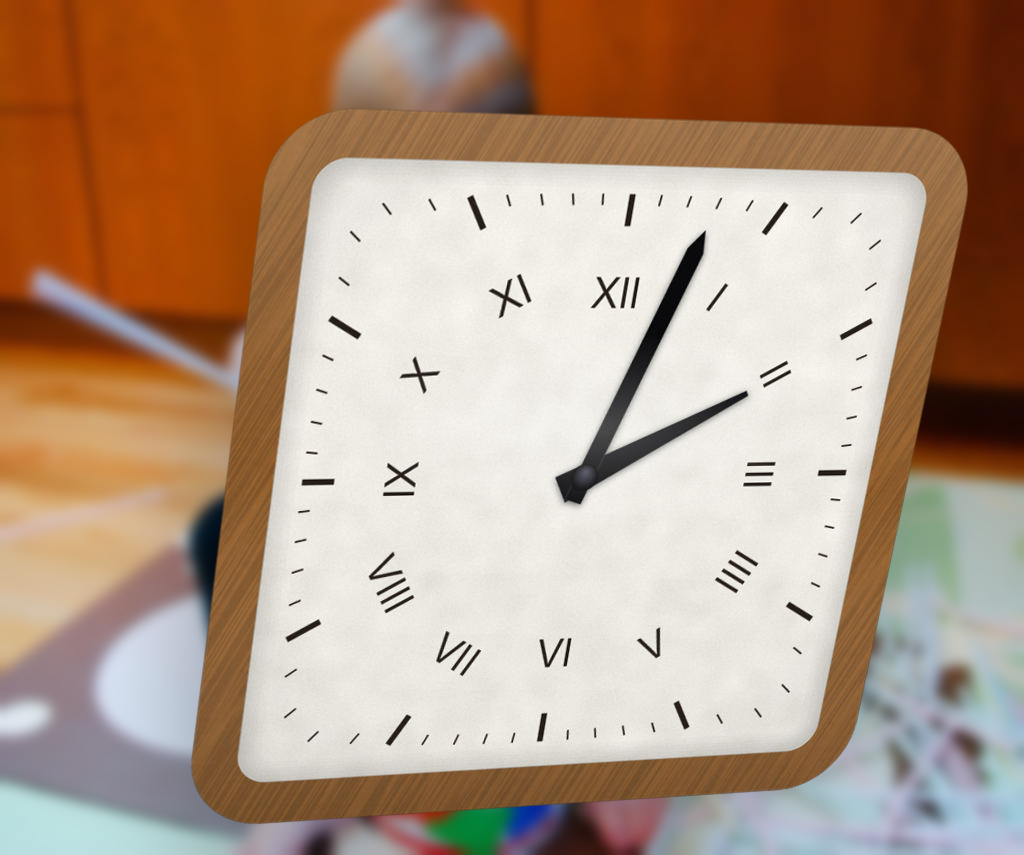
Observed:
2.03
